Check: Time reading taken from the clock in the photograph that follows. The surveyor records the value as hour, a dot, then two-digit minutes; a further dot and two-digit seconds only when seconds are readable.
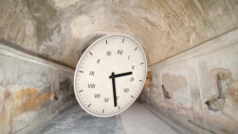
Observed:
2.26
